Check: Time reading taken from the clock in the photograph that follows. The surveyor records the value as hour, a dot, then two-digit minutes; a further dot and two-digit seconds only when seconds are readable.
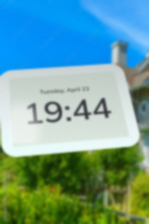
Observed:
19.44
